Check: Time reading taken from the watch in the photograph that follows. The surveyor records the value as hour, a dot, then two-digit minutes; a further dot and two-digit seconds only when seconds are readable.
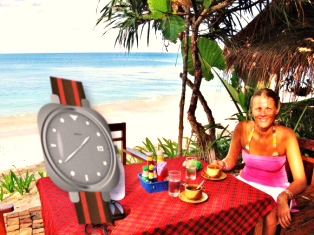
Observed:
1.39
